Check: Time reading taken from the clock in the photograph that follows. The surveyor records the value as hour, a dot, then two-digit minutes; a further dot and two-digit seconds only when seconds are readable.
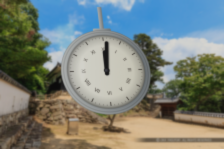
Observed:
12.01
